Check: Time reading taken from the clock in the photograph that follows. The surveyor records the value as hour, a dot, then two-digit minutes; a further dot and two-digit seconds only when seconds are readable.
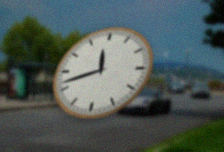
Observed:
11.42
